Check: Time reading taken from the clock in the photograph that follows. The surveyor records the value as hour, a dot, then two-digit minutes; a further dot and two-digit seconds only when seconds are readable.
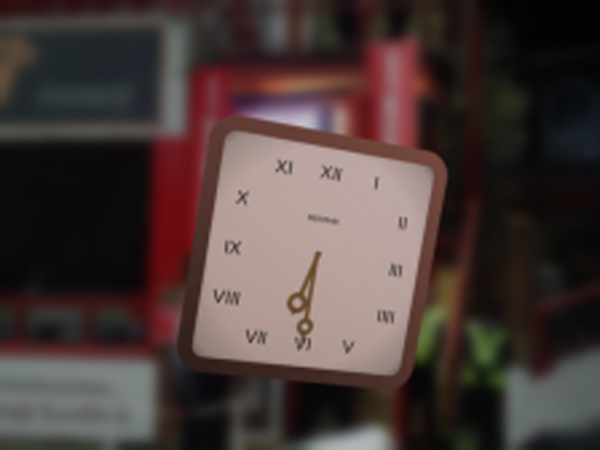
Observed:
6.30
